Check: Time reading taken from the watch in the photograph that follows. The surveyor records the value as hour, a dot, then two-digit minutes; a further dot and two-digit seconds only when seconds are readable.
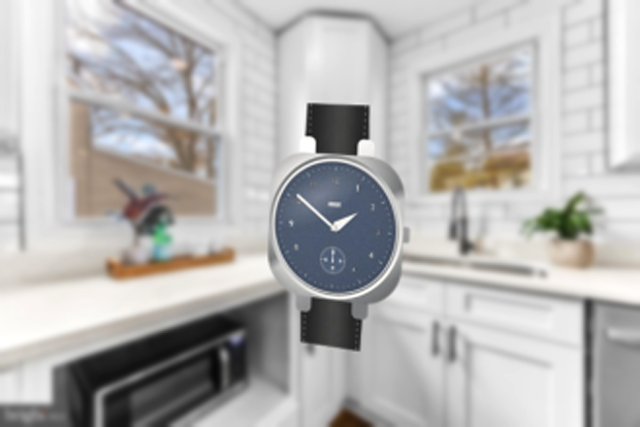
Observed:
1.51
